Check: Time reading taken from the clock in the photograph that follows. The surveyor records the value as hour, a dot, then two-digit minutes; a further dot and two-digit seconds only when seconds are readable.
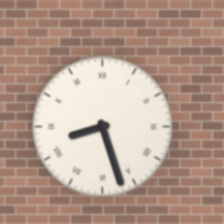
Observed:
8.27
